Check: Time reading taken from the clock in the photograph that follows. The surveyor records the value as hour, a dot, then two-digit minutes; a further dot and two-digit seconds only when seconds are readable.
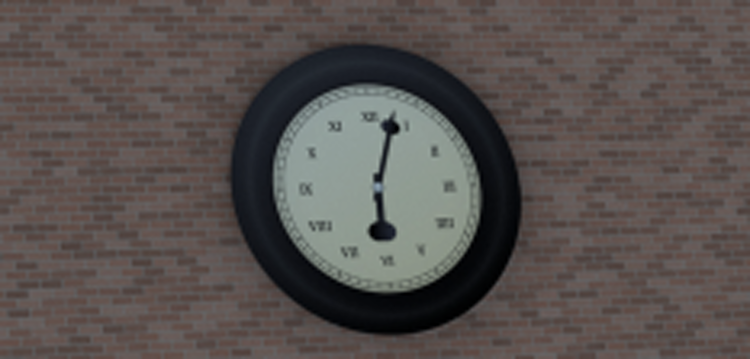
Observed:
6.03
